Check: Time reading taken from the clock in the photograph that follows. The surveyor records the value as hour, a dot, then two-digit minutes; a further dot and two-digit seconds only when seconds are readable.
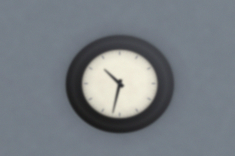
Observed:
10.32
